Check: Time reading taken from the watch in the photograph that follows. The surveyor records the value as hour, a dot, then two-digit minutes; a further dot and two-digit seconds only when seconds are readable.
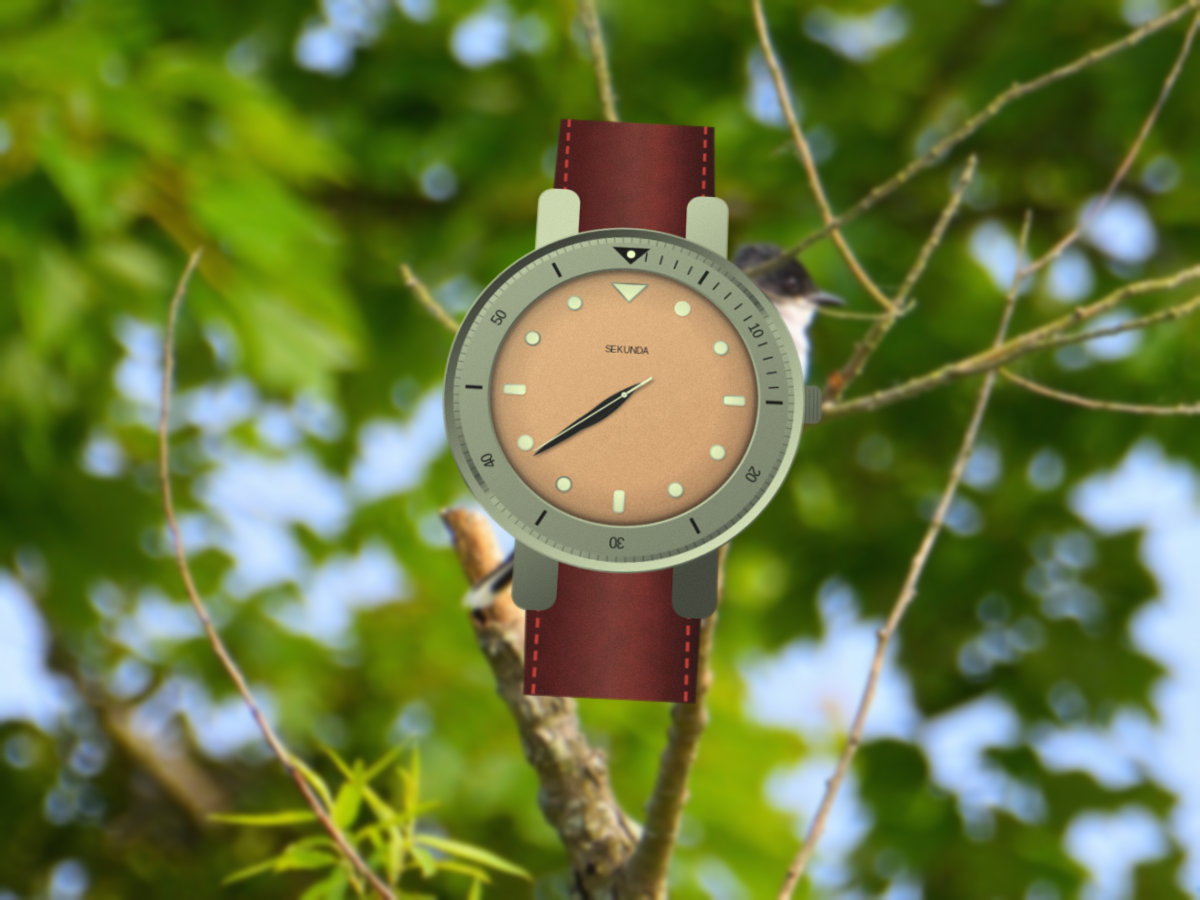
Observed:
7.38.39
